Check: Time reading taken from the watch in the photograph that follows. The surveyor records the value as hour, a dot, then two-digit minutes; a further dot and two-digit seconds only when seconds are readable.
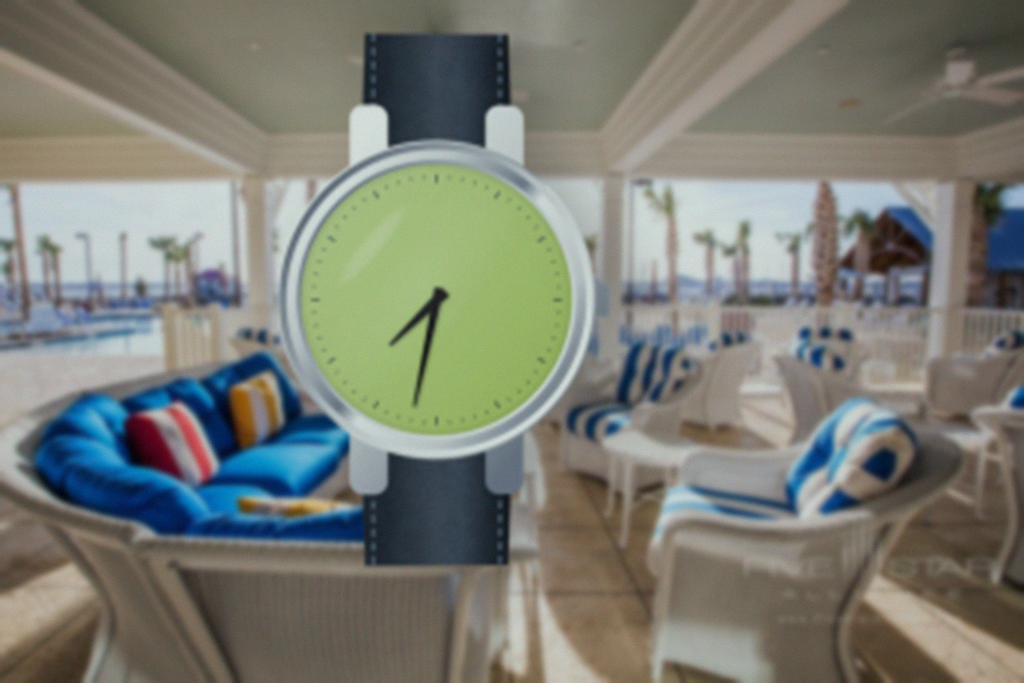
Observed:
7.32
